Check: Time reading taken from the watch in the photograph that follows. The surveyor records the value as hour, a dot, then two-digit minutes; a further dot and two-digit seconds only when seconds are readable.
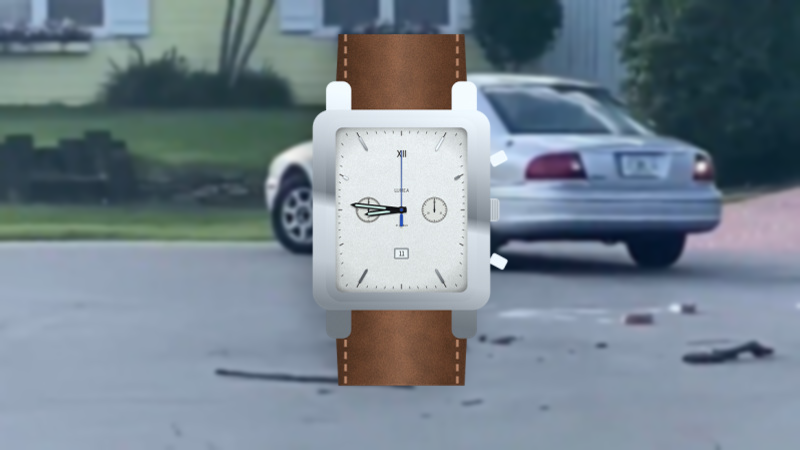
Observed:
8.46
